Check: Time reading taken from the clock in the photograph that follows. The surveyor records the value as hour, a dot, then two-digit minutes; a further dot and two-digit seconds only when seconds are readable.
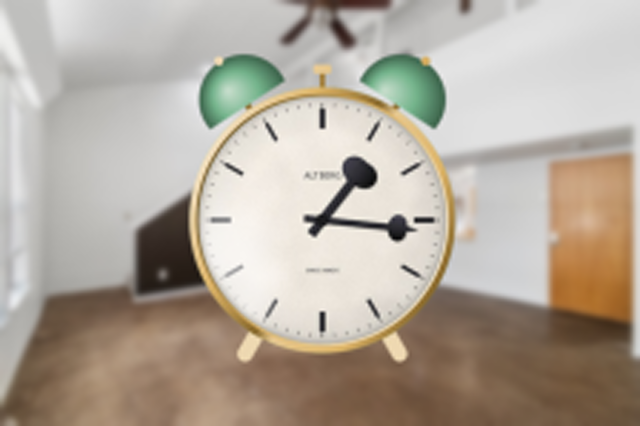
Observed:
1.16
